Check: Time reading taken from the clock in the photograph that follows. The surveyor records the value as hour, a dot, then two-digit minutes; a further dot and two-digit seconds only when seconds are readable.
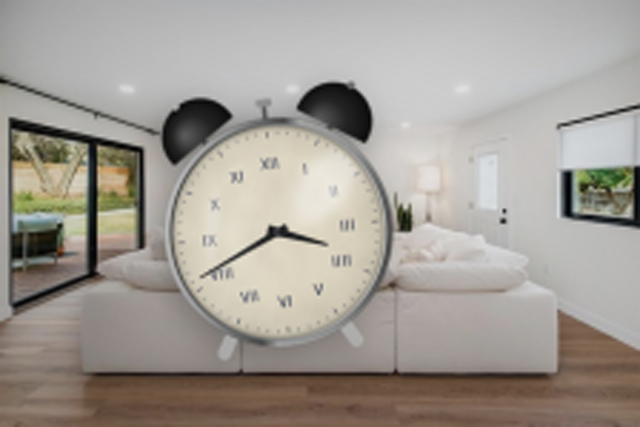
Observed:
3.41
